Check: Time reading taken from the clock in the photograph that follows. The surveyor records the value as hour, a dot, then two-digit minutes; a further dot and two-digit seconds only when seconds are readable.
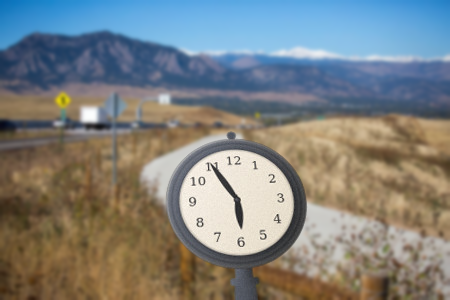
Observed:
5.55
